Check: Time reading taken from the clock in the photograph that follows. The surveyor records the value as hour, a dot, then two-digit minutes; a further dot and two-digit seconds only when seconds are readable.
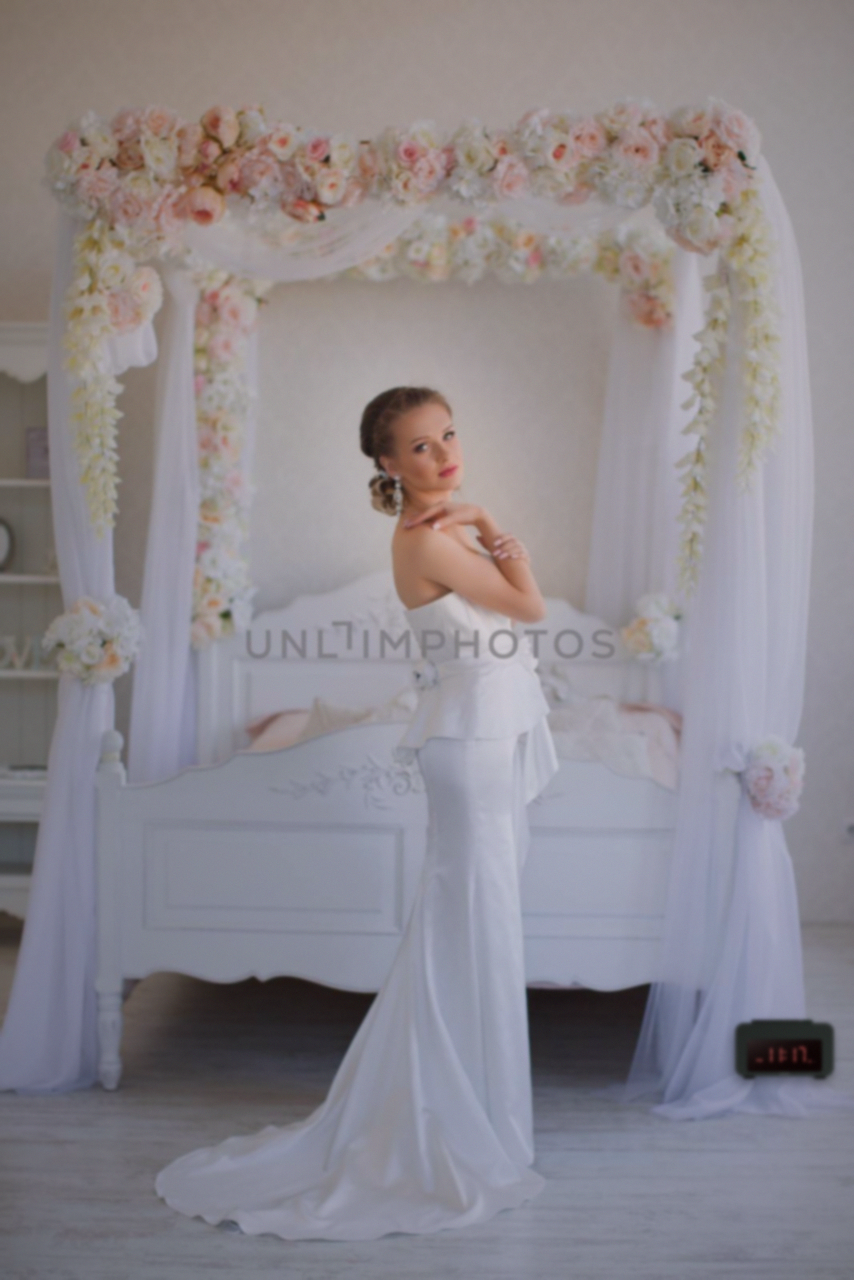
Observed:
11.17
